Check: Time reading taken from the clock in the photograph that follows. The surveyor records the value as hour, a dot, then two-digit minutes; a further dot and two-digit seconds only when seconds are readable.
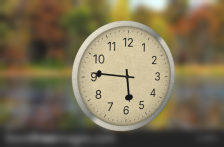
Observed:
5.46
